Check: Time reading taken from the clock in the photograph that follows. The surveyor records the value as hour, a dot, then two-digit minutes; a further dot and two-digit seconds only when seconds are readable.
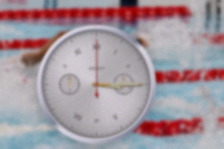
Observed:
3.15
